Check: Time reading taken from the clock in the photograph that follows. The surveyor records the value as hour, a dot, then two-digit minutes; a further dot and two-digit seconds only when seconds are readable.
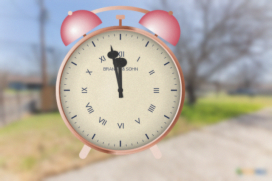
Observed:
11.58
